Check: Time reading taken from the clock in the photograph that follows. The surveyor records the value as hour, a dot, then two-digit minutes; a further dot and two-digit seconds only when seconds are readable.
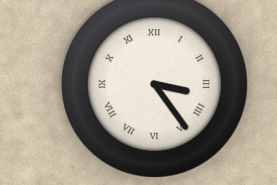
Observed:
3.24
